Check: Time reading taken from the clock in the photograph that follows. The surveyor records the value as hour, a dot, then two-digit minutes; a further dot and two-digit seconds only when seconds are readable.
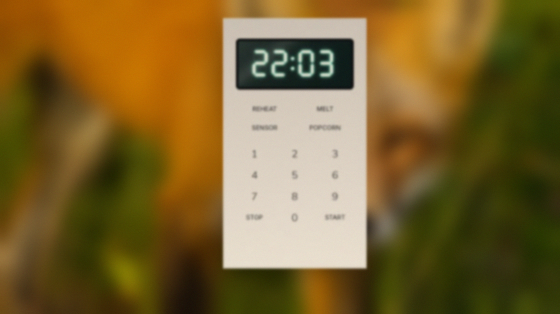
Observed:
22.03
